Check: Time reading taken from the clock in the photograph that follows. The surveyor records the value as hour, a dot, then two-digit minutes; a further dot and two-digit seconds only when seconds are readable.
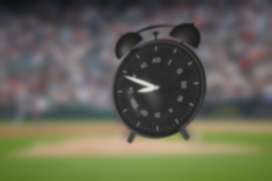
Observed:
8.49
